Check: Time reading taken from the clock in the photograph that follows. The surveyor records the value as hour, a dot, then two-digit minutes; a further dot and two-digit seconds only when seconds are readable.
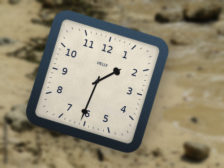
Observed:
1.31
